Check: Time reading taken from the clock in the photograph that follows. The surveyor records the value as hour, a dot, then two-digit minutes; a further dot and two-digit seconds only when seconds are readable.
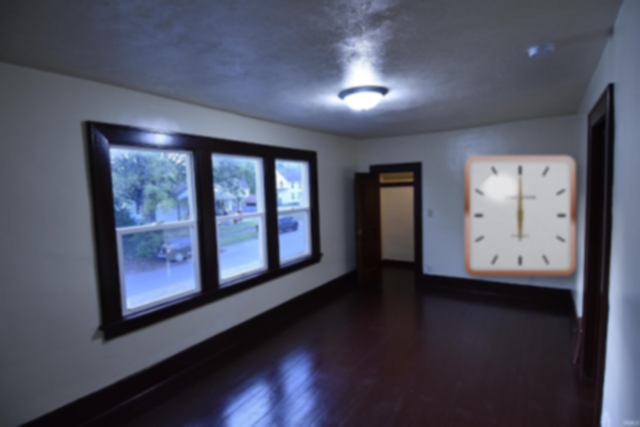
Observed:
6.00
